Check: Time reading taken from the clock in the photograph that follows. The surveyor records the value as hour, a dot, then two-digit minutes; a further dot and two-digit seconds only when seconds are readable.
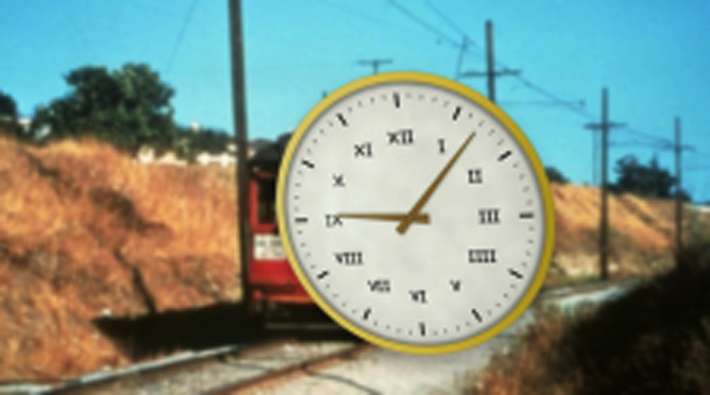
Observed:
9.07
